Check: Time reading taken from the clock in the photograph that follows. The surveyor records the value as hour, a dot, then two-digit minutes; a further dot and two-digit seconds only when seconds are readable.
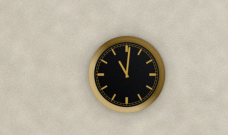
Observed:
11.01
